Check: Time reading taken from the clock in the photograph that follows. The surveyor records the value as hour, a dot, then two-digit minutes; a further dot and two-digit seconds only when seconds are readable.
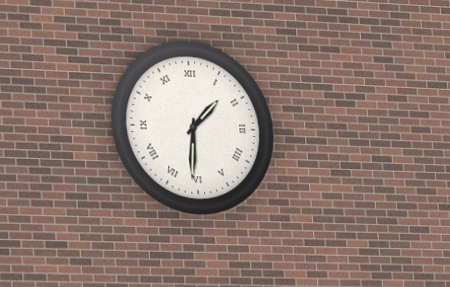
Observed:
1.31
